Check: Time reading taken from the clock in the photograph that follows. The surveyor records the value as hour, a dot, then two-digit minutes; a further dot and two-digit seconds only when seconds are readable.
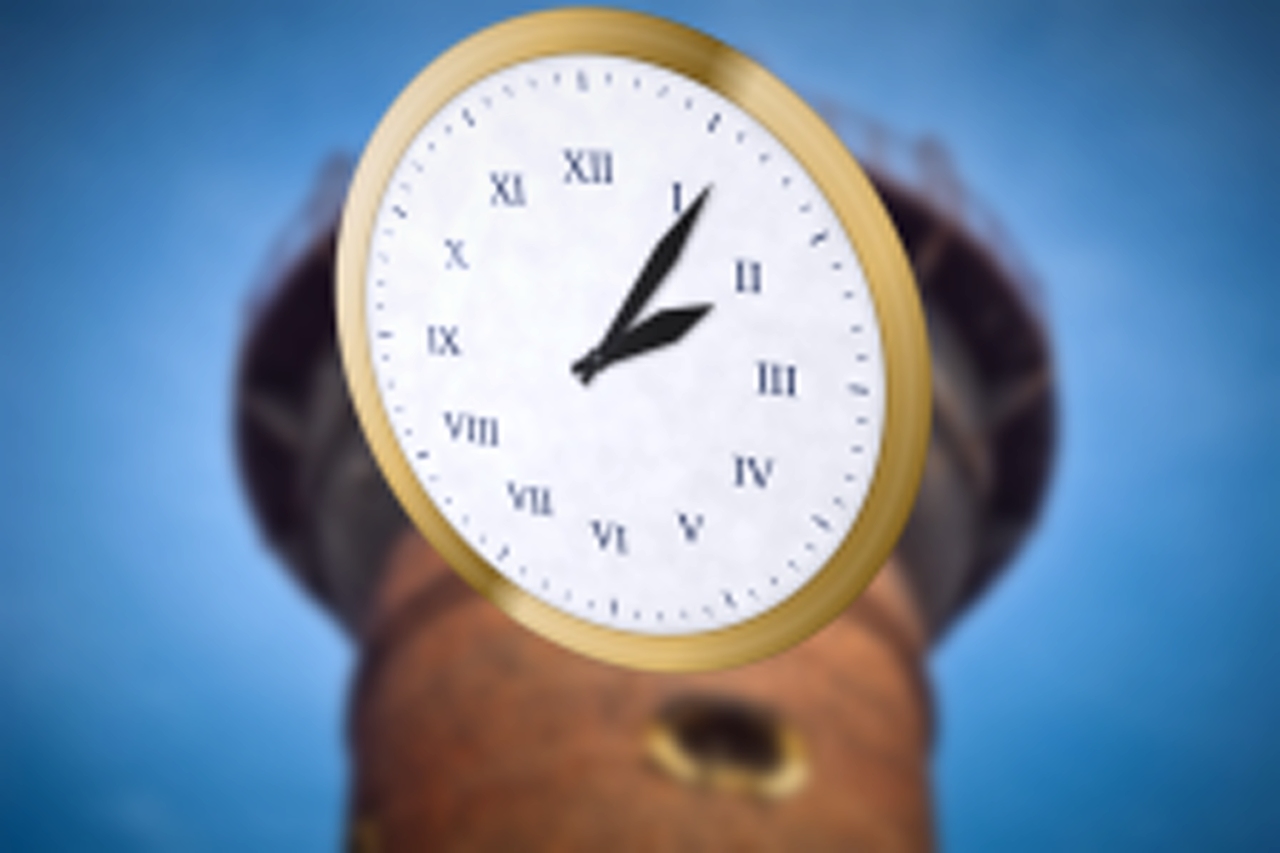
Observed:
2.06
